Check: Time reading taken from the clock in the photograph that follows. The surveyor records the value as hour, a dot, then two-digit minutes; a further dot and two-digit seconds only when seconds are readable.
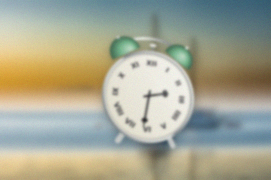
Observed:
2.31
